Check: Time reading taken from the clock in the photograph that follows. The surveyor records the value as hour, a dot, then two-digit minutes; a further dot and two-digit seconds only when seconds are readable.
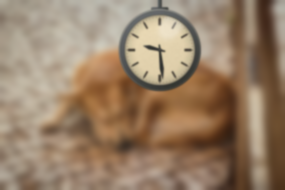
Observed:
9.29
